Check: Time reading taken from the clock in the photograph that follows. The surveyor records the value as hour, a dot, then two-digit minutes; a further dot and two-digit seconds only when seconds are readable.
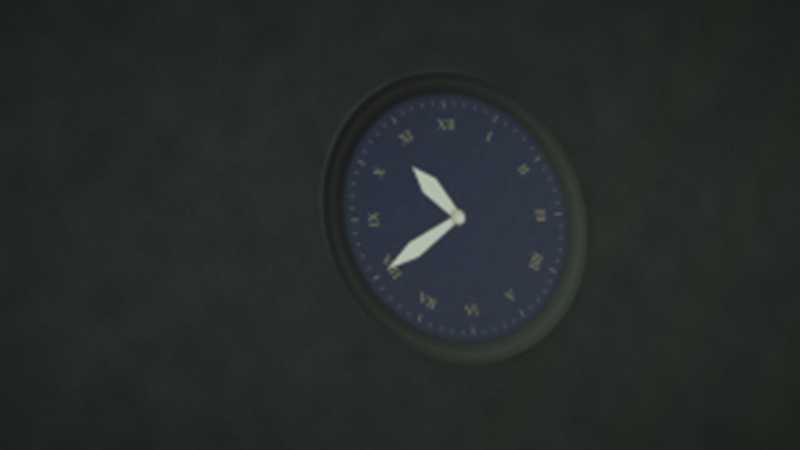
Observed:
10.40
